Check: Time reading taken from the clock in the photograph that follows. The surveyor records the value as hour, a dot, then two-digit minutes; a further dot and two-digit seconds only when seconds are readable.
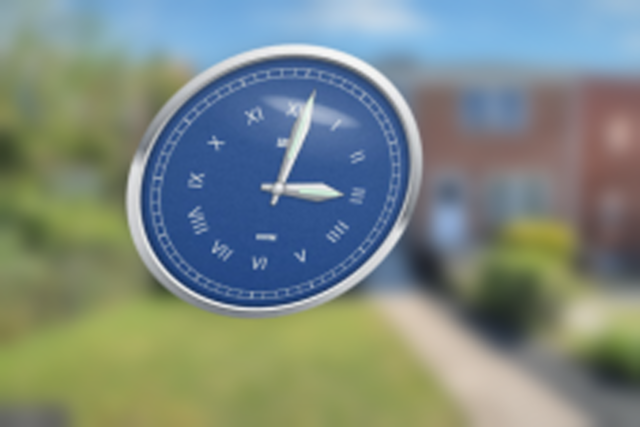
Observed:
3.01
